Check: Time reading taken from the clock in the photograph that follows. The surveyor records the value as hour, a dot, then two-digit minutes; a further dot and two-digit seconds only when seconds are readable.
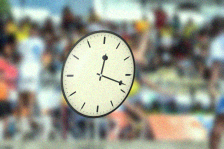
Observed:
12.18
